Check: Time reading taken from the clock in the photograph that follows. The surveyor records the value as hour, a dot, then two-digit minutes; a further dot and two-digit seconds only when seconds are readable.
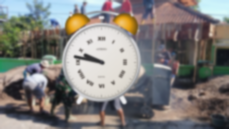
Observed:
9.47
